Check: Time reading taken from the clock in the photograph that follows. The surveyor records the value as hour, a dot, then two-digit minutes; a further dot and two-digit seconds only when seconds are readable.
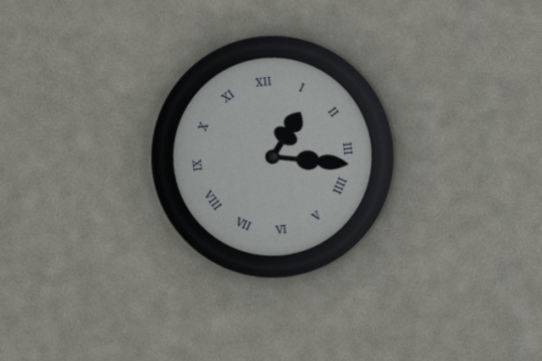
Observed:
1.17
